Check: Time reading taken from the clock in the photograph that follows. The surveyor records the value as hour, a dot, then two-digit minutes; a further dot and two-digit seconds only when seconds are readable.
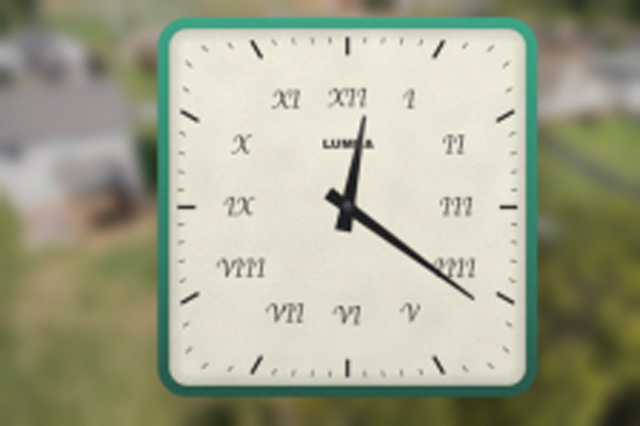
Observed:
12.21
